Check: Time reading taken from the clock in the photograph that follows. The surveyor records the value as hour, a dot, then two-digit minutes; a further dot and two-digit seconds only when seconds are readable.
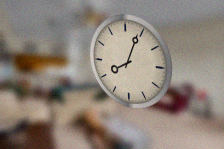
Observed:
8.04
